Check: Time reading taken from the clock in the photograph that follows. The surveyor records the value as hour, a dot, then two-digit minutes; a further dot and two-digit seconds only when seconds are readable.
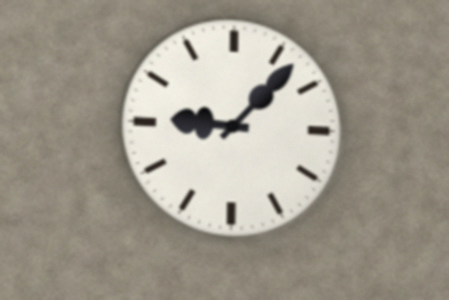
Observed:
9.07
